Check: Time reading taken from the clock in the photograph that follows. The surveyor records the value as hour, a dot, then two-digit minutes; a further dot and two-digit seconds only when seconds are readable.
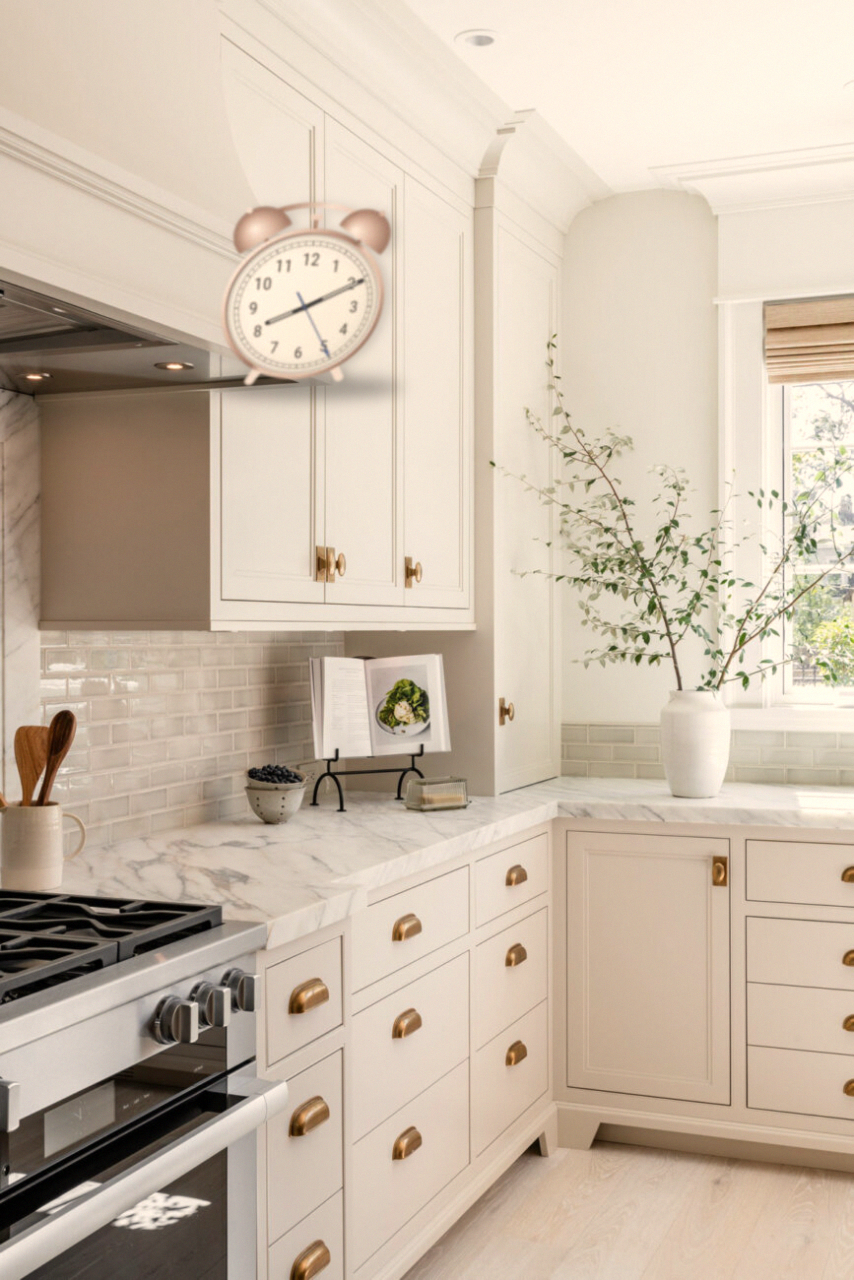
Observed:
8.10.25
